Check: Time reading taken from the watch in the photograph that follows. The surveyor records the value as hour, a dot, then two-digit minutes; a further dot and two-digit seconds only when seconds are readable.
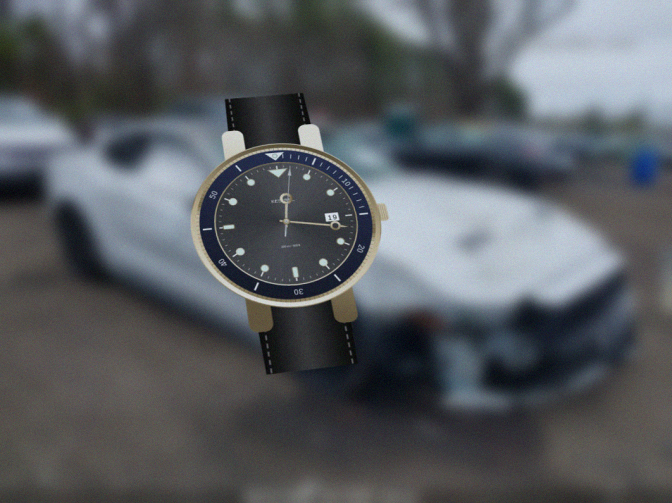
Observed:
12.17.02
